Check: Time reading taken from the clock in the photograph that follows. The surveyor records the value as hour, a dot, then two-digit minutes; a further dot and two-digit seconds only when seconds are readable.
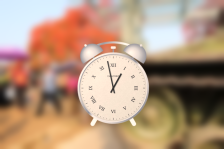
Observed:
12.58
